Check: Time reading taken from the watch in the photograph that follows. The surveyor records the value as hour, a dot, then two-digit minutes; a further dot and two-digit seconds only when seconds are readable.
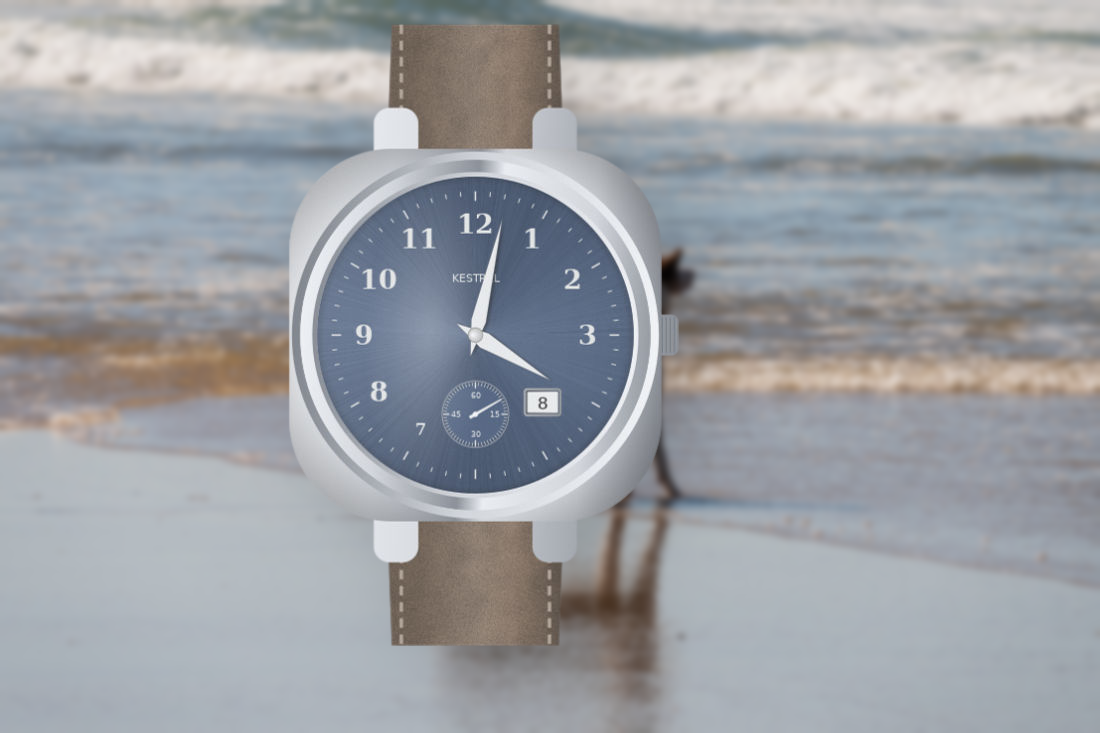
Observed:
4.02.10
